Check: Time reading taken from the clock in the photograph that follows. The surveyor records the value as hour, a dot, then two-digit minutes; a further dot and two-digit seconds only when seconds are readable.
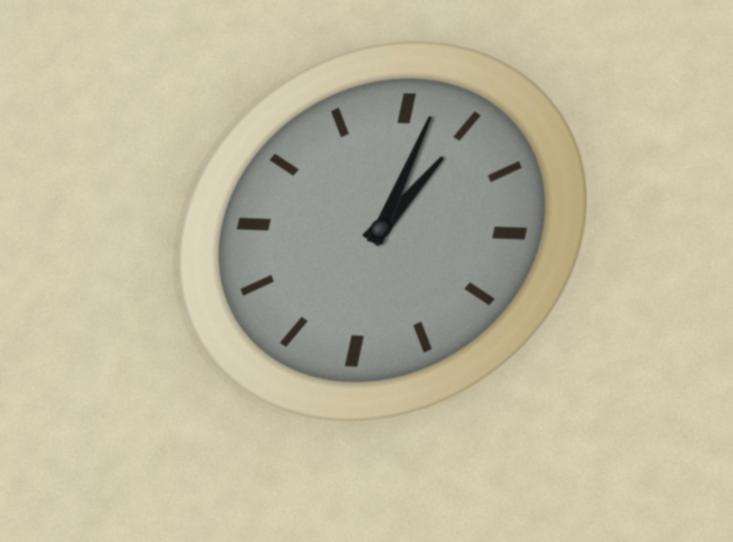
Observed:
1.02
